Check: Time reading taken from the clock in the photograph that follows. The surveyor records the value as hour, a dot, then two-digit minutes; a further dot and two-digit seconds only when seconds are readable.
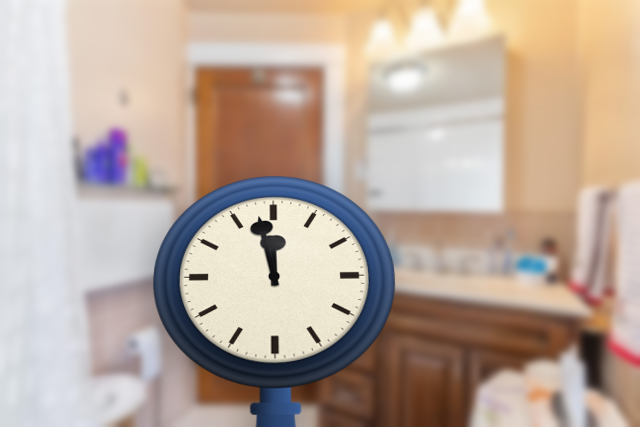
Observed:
11.58
